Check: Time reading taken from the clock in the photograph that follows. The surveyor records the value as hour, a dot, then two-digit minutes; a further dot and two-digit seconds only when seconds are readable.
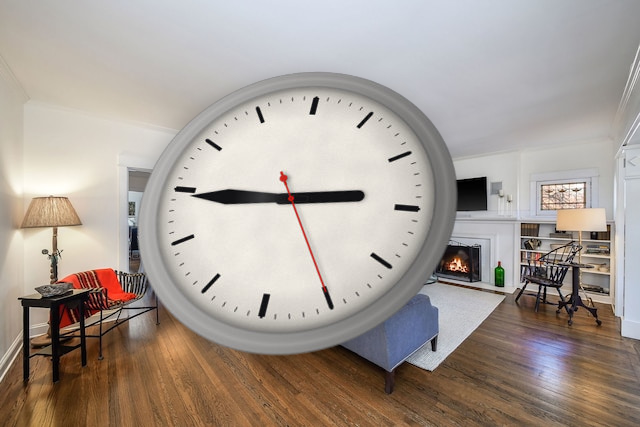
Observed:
2.44.25
